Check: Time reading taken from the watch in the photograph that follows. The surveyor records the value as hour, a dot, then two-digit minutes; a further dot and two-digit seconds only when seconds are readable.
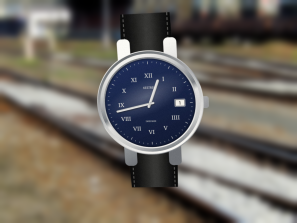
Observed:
12.43
